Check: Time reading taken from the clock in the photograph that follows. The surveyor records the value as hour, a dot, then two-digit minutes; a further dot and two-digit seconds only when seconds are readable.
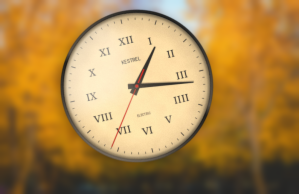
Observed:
1.16.36
